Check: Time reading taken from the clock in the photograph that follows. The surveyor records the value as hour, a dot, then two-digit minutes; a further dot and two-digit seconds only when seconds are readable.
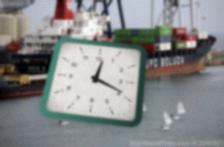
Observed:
12.19
